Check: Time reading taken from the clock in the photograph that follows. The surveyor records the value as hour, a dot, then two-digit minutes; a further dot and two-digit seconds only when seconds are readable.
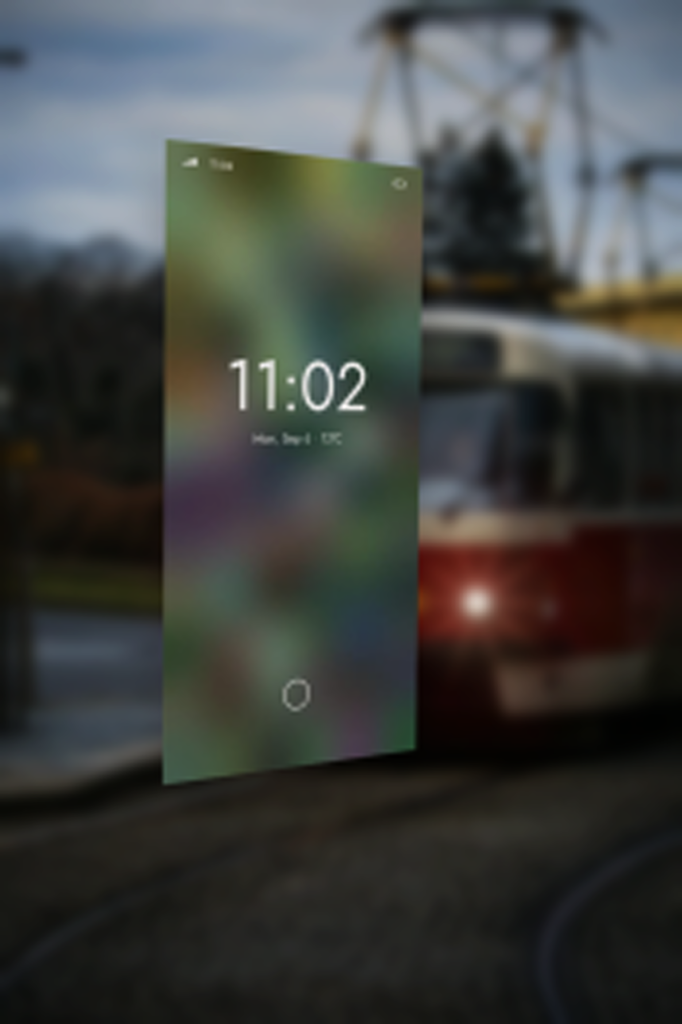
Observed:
11.02
